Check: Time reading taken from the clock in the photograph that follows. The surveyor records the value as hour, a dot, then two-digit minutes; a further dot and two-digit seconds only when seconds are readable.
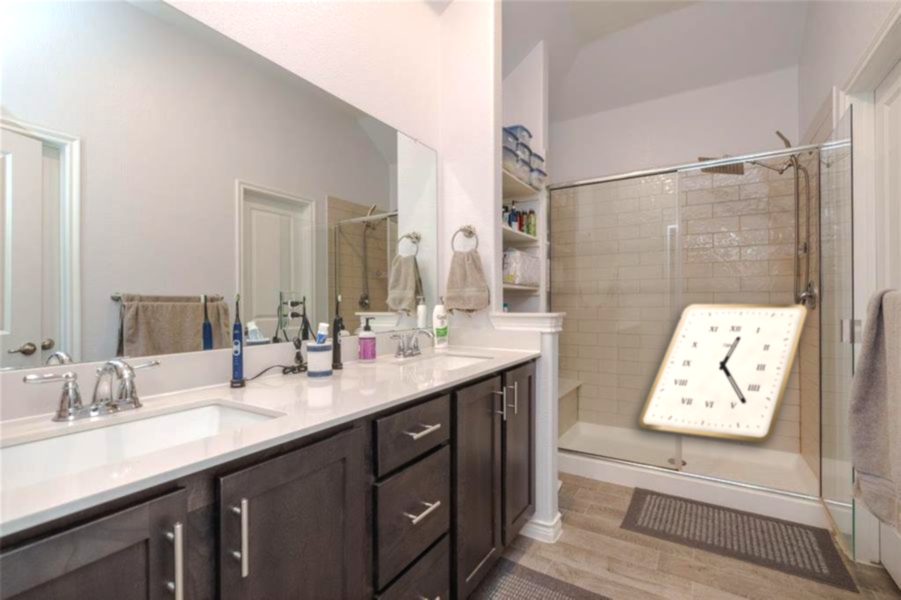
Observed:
12.23
